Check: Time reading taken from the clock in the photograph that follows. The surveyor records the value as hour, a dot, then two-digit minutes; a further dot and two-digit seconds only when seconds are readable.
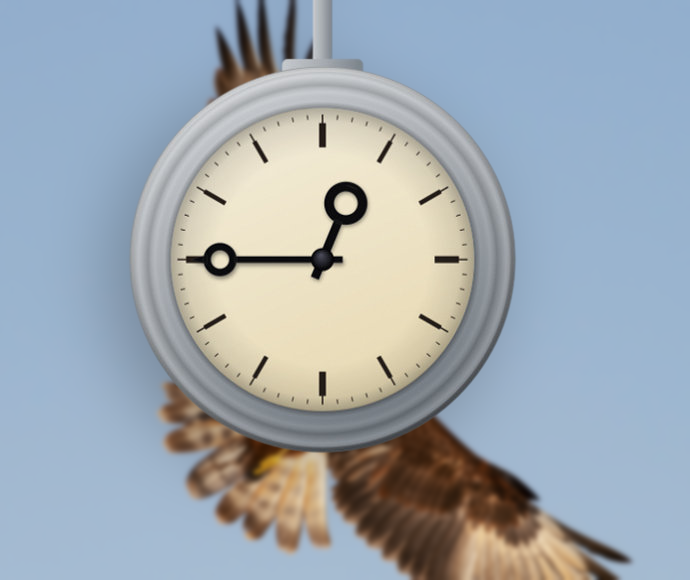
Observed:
12.45
